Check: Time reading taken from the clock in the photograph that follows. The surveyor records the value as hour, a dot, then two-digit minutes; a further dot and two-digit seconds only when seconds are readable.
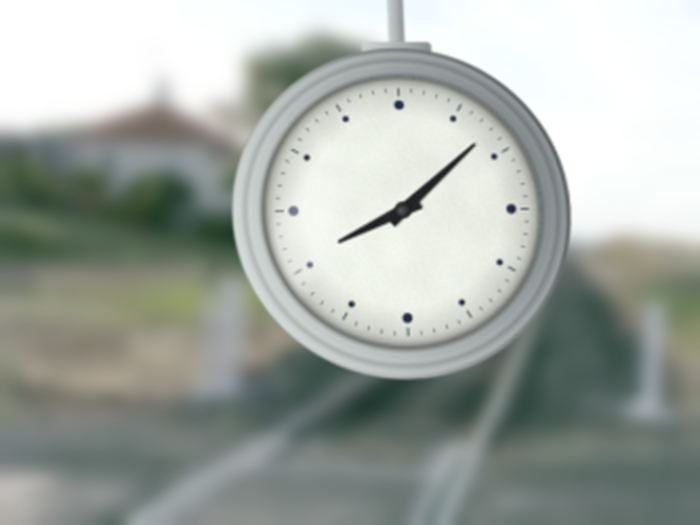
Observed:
8.08
